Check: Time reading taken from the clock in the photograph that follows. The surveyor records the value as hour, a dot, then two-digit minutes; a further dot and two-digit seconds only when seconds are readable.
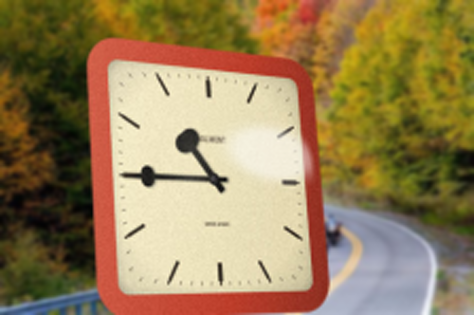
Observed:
10.45
